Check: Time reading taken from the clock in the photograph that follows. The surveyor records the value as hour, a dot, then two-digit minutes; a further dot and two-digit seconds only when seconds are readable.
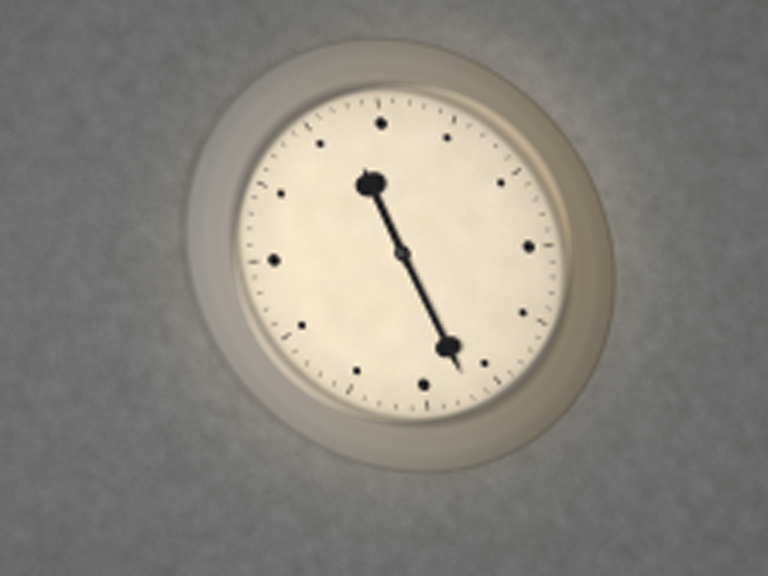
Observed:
11.27
